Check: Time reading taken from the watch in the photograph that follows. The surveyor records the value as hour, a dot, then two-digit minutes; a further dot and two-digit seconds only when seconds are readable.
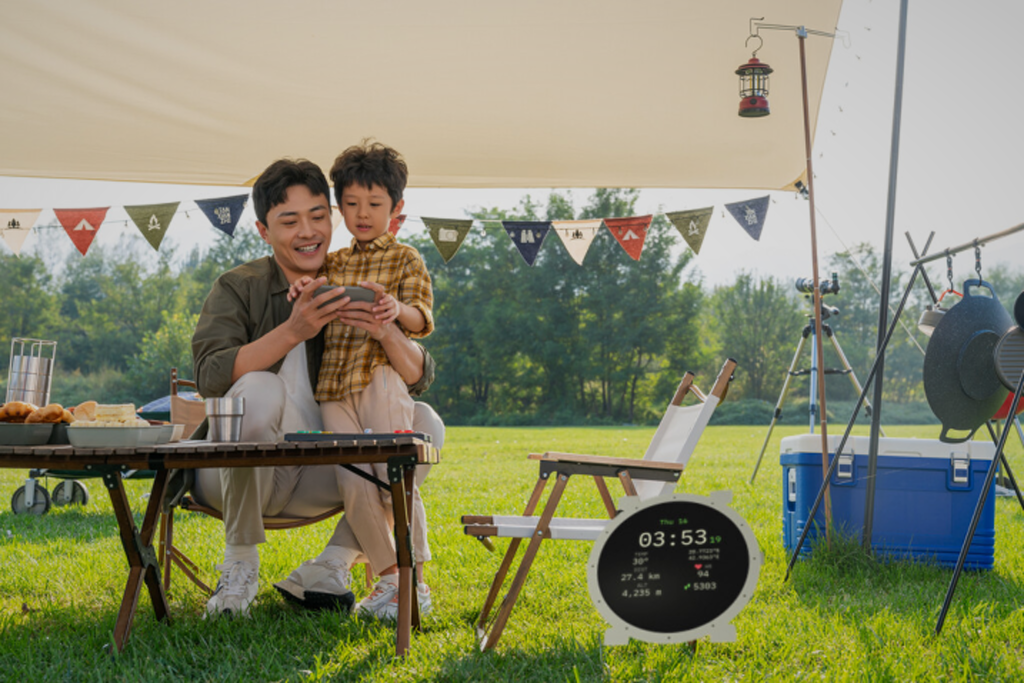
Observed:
3.53
